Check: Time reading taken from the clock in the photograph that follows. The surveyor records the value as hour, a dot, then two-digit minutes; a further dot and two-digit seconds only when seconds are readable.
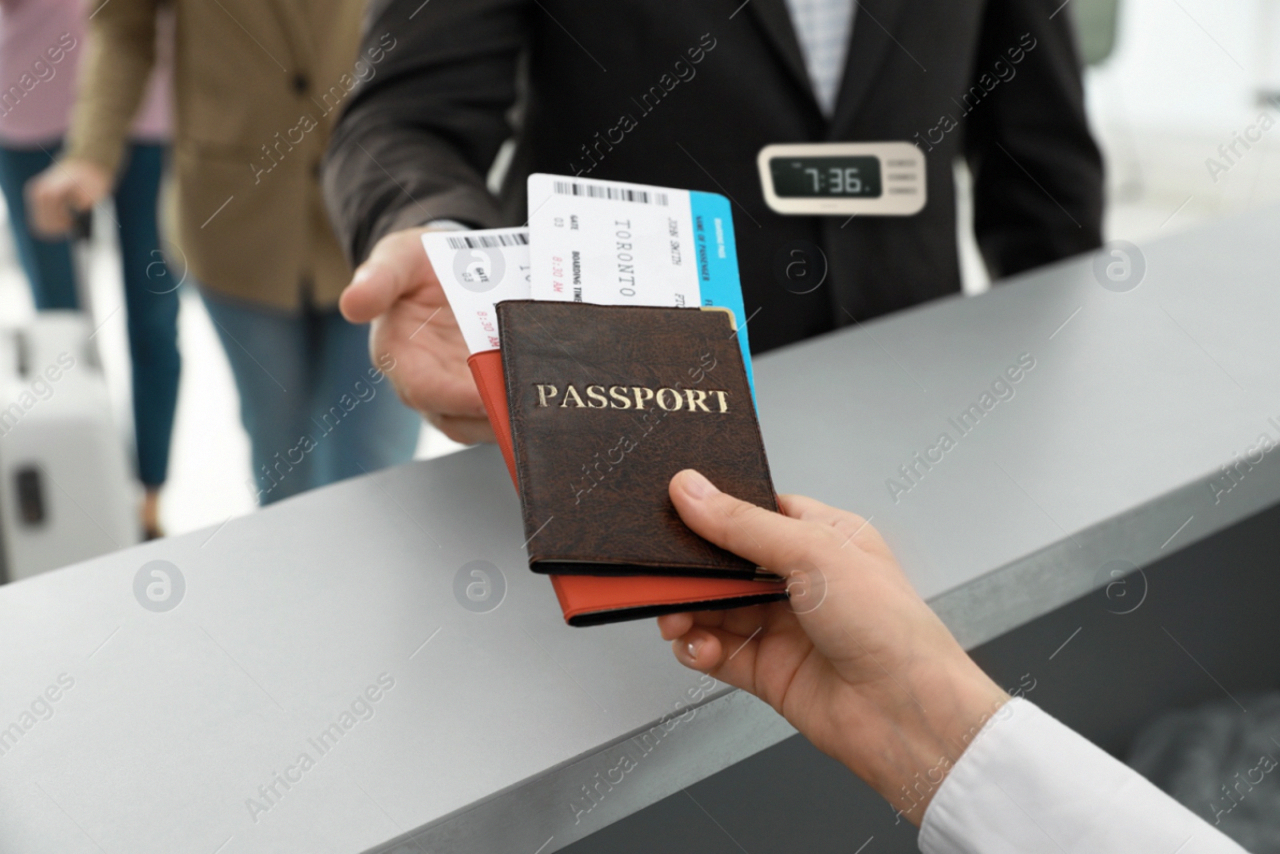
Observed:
7.36
